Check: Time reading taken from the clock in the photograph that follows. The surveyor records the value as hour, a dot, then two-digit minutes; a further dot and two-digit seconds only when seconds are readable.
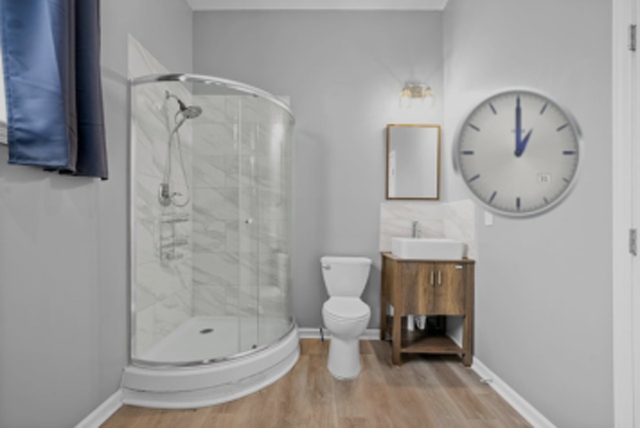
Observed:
1.00
